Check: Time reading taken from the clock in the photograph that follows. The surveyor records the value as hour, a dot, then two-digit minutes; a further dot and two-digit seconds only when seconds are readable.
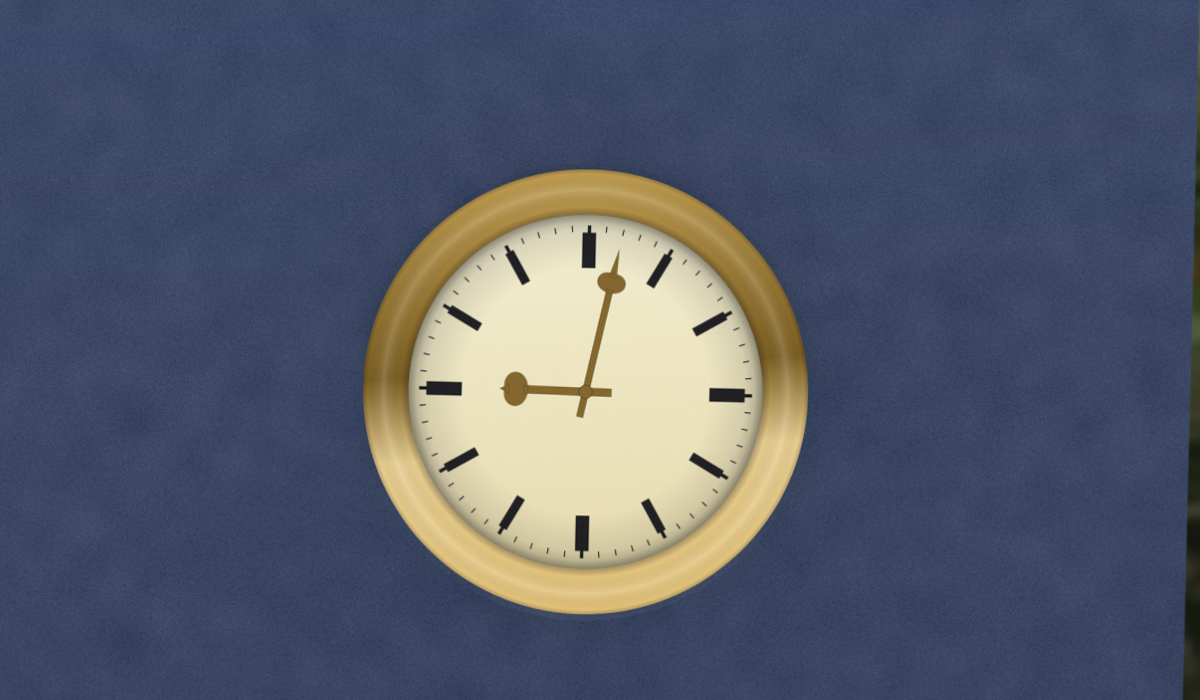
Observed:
9.02
